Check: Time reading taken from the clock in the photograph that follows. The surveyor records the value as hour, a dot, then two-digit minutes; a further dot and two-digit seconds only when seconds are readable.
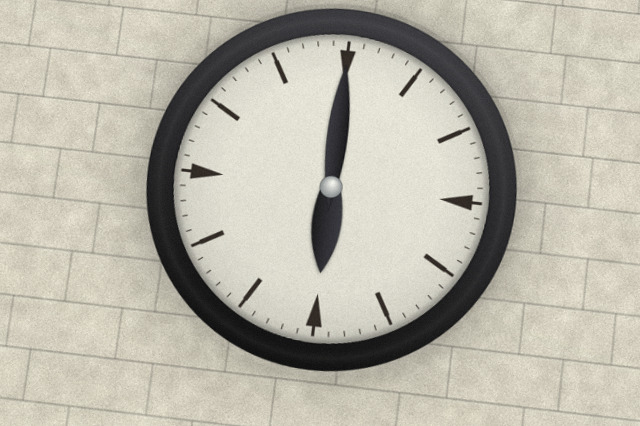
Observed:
6.00
